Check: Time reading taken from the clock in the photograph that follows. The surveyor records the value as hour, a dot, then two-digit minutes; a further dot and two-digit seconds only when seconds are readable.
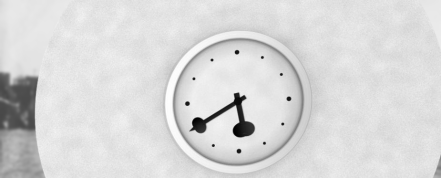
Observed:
5.40
